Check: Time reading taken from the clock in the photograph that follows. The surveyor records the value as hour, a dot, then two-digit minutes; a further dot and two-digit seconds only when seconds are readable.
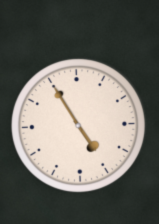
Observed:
4.55
